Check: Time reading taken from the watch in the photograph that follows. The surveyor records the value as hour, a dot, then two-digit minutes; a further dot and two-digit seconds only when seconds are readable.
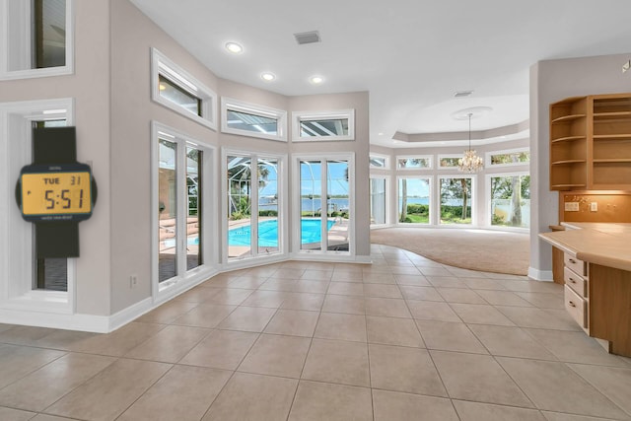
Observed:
5.51
